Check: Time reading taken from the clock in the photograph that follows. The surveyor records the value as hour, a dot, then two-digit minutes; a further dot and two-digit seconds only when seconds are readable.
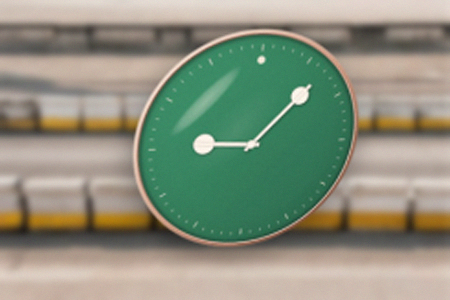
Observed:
9.07
